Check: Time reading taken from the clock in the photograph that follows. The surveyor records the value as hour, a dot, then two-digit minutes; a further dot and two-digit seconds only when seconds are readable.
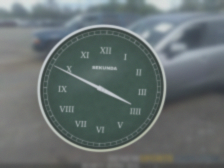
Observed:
3.49
